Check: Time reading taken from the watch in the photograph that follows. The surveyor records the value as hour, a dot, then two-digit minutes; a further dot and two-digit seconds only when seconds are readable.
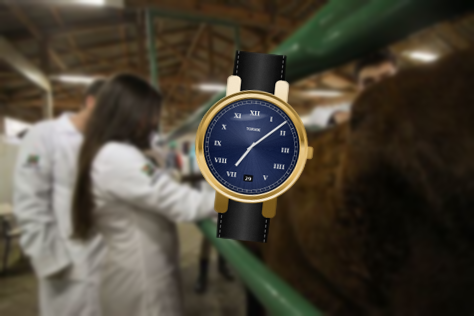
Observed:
7.08
